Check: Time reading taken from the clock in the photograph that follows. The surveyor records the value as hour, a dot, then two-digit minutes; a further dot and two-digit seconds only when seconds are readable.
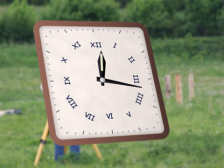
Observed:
12.17
